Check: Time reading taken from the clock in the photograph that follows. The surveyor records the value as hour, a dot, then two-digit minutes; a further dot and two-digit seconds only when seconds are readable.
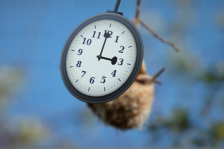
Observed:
3.00
